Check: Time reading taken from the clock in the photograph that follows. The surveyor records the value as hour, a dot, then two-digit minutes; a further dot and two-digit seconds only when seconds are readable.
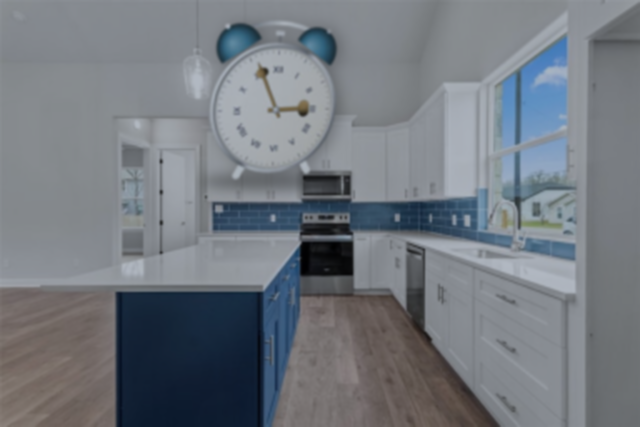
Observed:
2.56
